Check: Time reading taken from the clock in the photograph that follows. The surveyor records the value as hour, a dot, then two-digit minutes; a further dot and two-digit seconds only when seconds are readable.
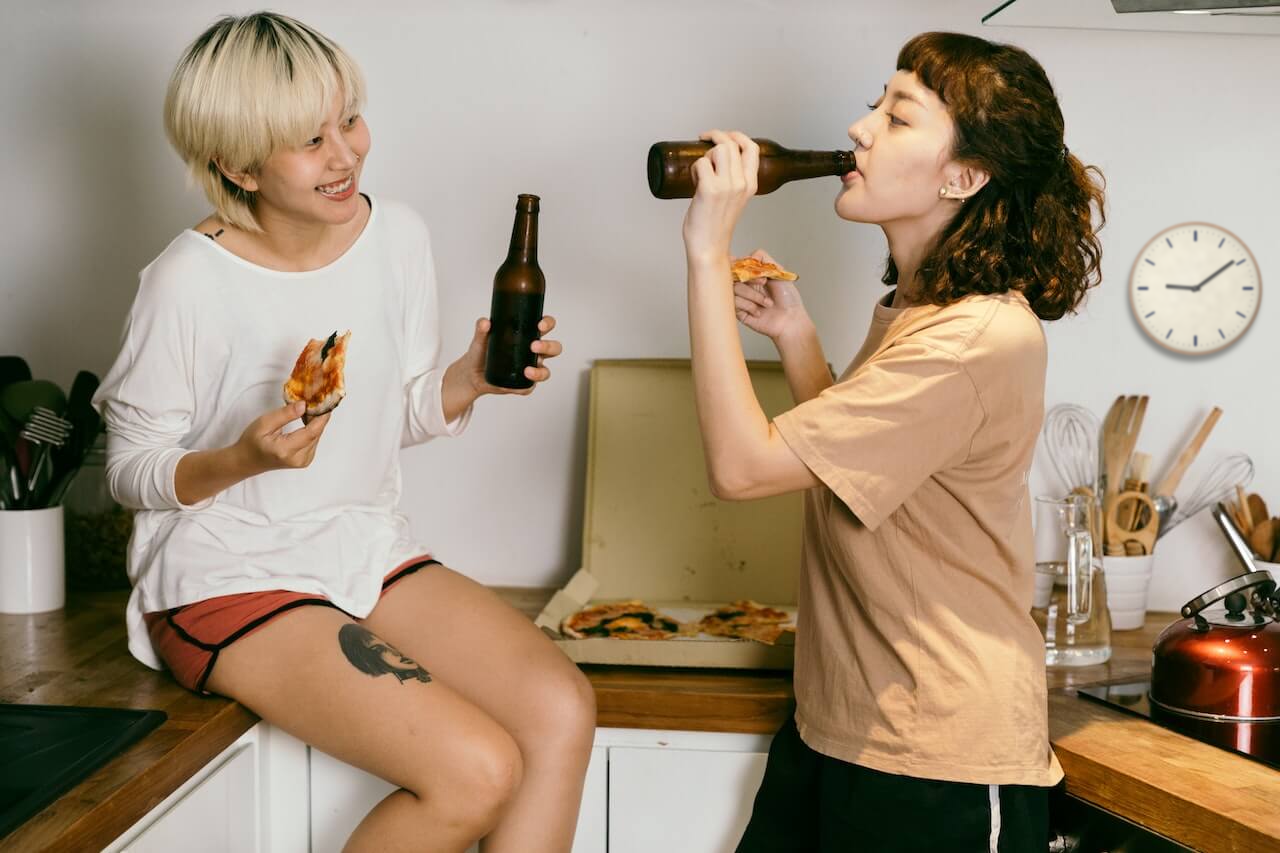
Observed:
9.09
